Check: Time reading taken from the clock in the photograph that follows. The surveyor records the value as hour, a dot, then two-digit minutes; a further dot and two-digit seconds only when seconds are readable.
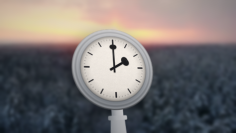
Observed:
2.00
